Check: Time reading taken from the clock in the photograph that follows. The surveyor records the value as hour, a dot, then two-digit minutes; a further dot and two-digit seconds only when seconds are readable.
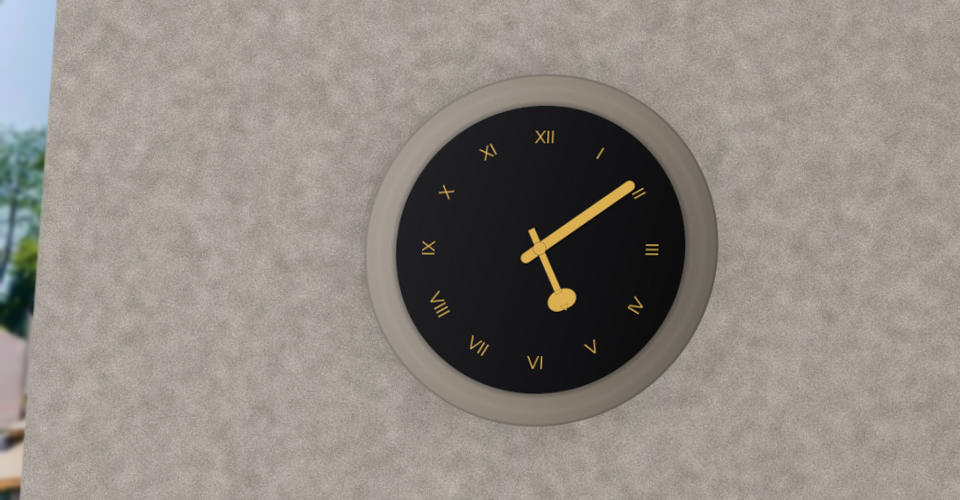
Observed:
5.09
